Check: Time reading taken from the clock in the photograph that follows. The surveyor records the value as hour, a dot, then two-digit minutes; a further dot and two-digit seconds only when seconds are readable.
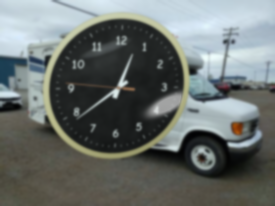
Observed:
12.38.46
